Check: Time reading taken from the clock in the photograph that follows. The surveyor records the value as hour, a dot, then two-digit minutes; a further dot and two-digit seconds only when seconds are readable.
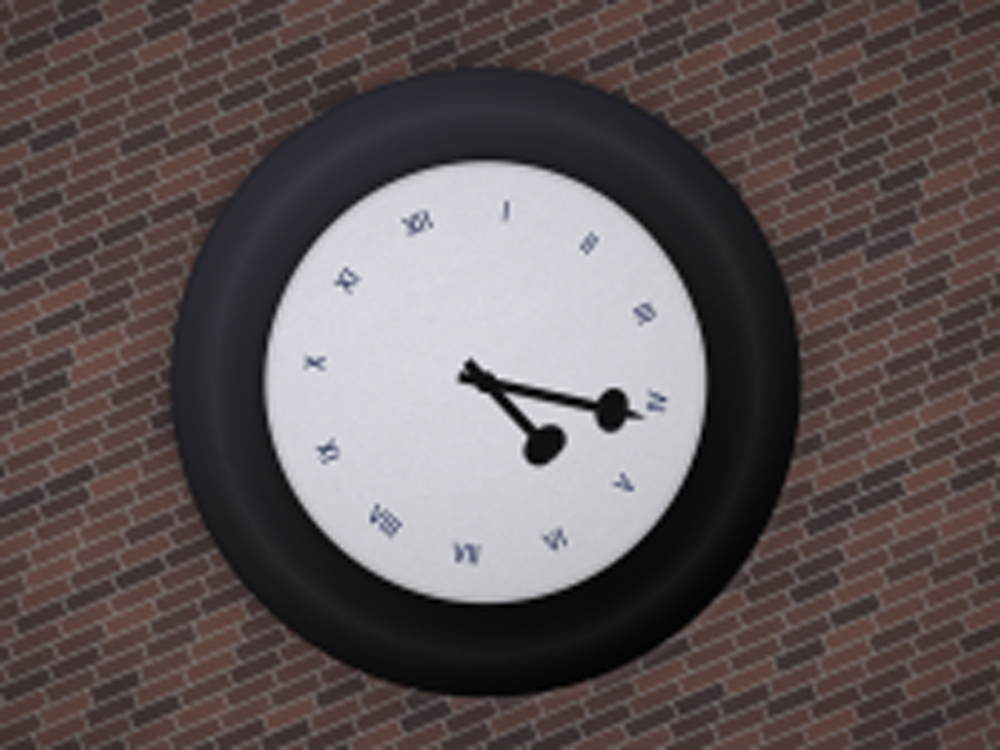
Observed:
5.21
